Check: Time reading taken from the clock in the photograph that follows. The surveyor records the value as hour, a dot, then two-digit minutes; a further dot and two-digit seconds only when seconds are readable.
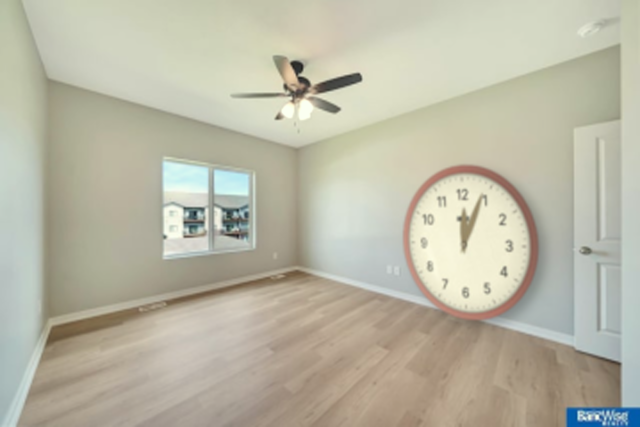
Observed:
12.04
